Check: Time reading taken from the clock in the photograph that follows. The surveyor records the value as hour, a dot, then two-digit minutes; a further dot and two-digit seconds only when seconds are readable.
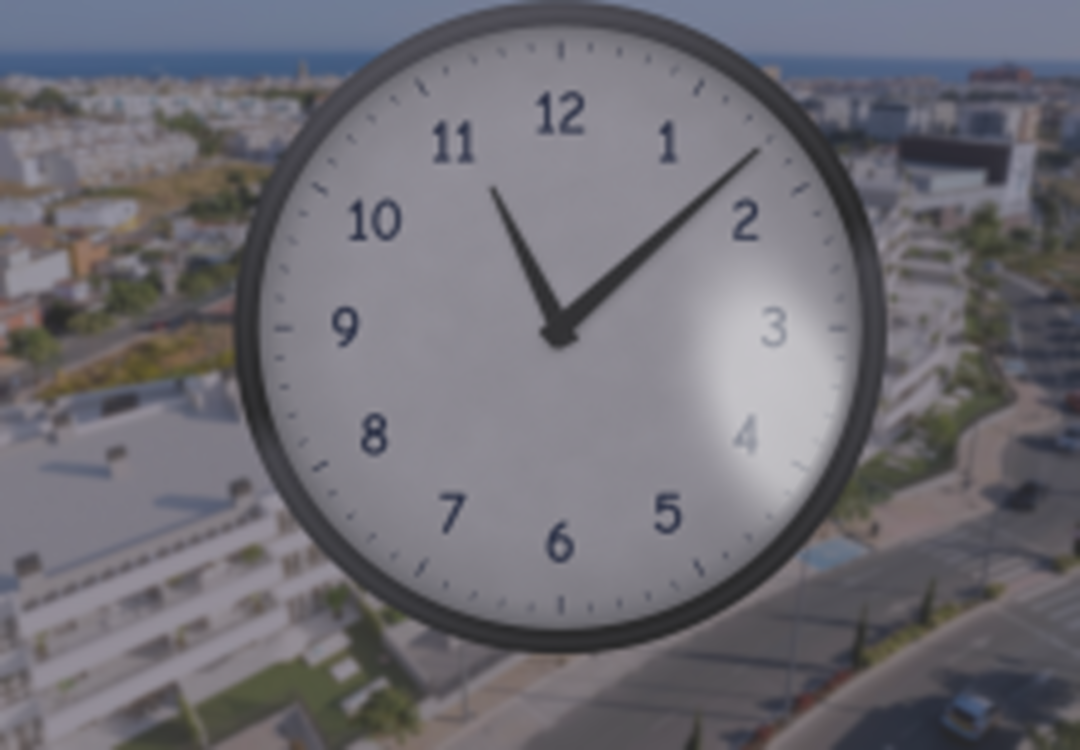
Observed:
11.08
